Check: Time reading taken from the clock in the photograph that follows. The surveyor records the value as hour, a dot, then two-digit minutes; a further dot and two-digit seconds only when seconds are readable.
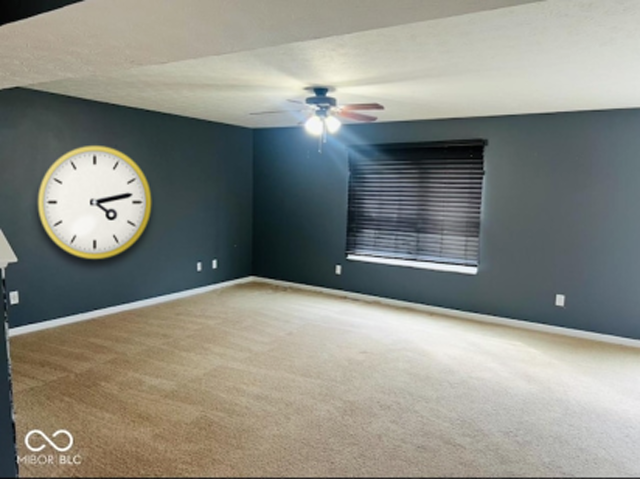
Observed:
4.13
